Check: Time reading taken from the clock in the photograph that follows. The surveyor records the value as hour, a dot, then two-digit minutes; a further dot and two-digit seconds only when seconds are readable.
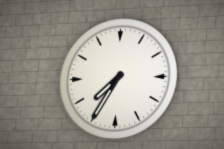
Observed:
7.35
